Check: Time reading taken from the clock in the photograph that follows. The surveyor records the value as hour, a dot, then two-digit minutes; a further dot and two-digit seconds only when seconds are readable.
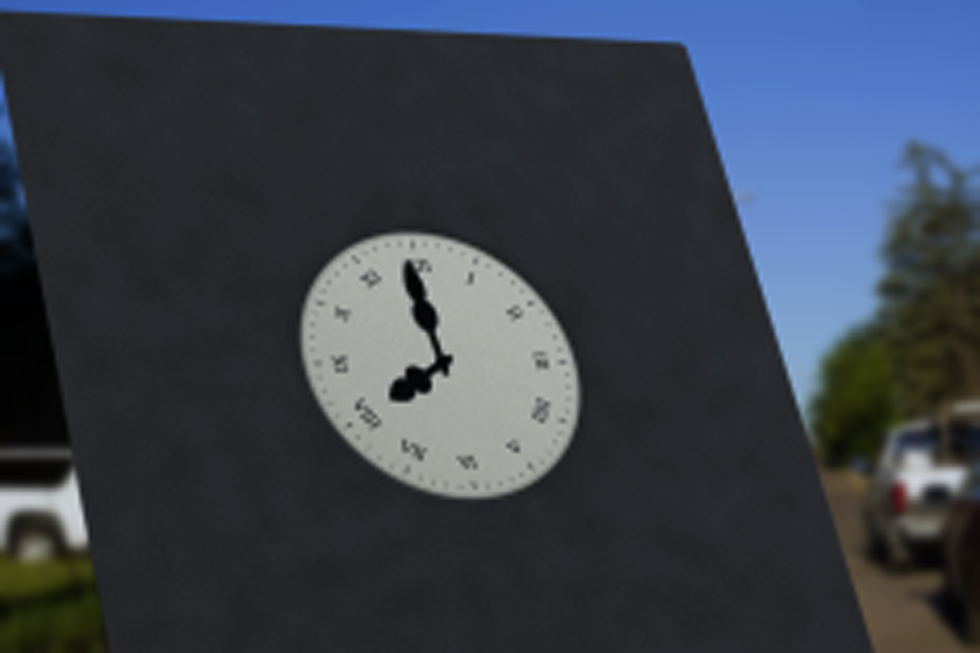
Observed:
7.59
